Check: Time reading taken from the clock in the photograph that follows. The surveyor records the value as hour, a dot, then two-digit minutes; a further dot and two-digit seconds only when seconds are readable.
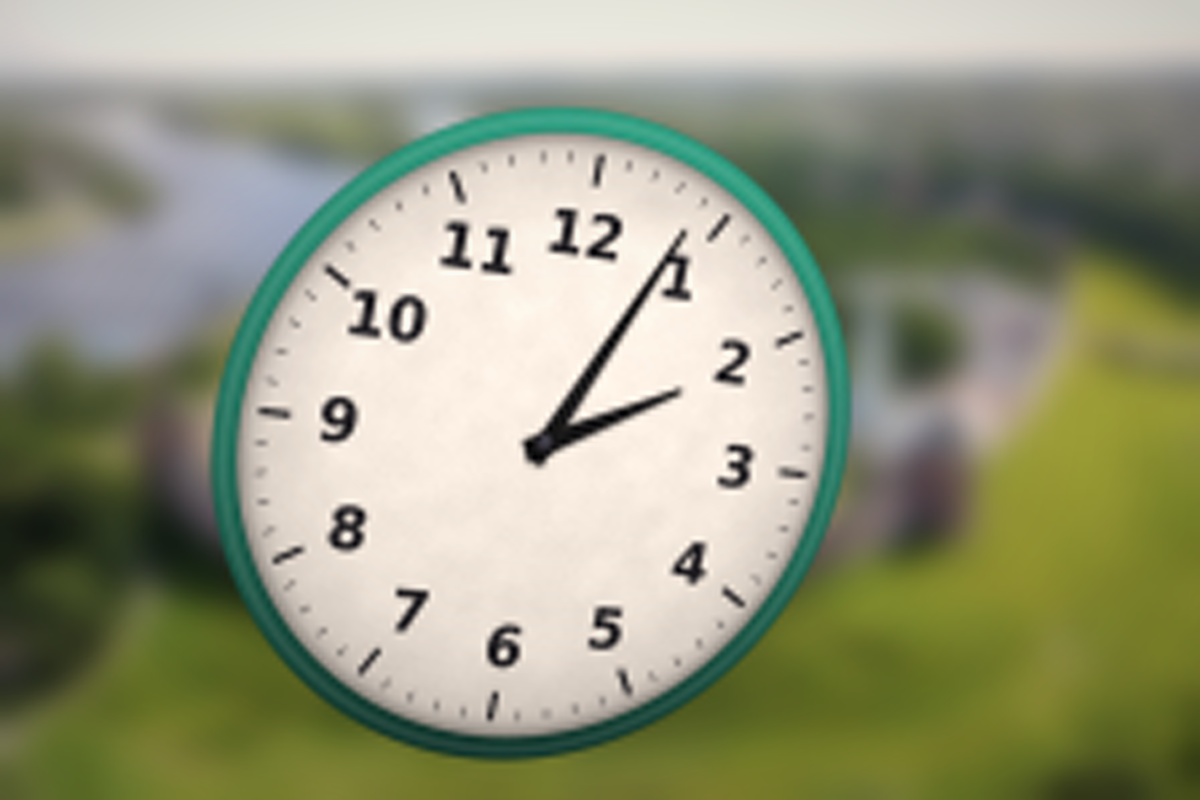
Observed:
2.04
